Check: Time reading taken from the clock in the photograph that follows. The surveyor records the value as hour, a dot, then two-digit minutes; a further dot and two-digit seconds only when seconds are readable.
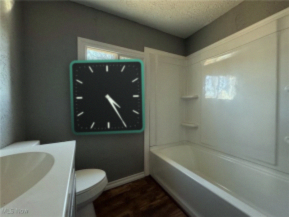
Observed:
4.25
